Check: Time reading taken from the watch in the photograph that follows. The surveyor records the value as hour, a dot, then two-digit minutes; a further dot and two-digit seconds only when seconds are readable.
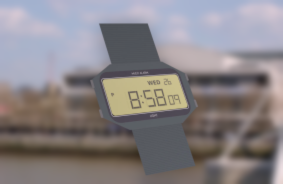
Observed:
8.58.09
